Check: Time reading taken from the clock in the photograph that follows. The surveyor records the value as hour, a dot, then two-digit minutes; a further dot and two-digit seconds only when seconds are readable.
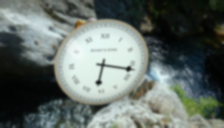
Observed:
6.17
